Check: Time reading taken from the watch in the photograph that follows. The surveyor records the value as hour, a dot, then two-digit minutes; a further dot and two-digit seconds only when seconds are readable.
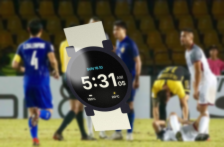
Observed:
5.31
